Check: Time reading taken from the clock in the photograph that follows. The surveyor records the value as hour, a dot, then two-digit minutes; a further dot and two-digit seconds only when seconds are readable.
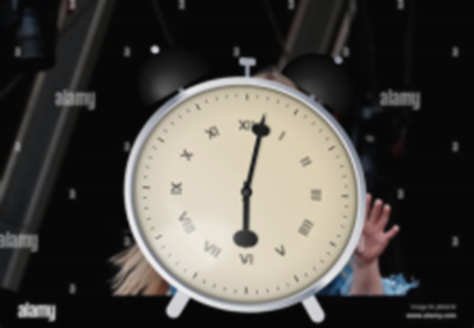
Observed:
6.02
